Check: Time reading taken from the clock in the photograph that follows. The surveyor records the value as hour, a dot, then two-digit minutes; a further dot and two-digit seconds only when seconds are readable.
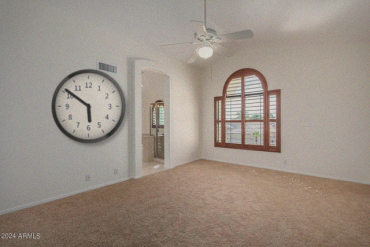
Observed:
5.51
